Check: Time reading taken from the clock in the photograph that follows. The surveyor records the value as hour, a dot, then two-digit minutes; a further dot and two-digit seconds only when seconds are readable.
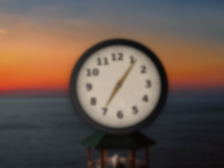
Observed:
7.06
